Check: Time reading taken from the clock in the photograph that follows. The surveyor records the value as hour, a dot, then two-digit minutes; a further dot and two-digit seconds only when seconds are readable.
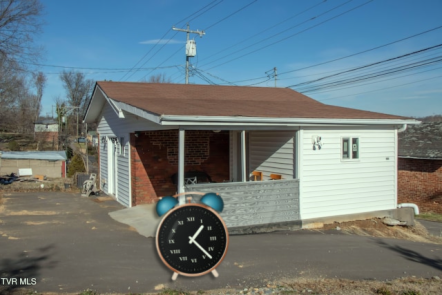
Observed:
1.23
